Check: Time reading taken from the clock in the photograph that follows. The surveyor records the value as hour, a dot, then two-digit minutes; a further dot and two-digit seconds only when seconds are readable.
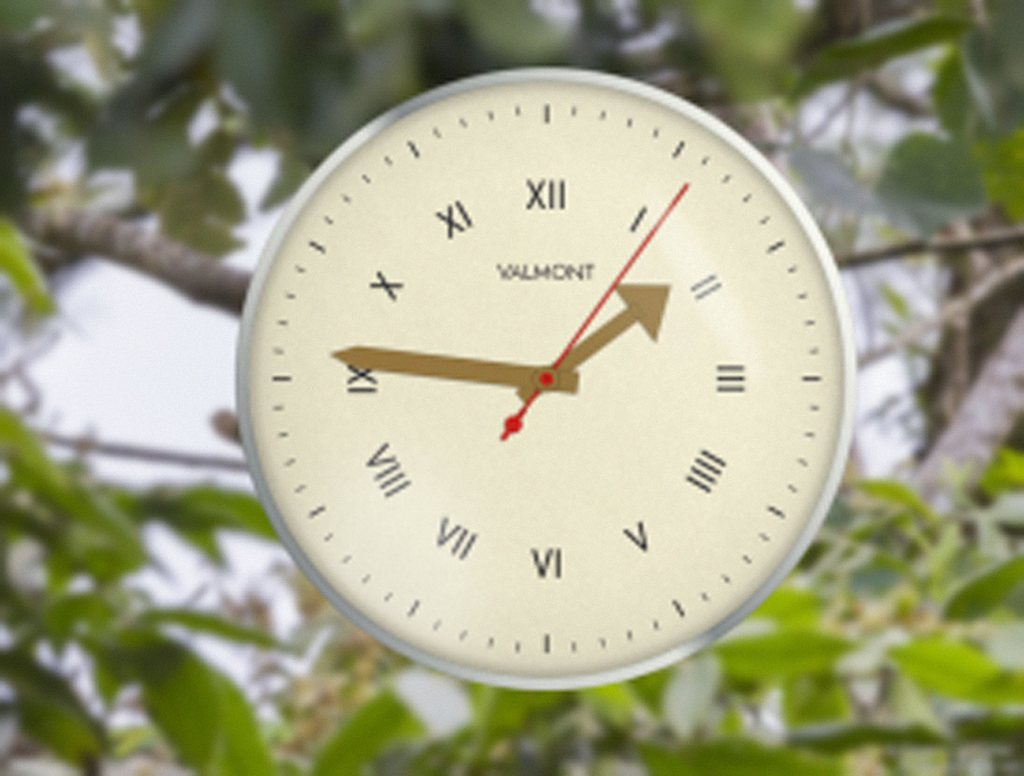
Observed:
1.46.06
